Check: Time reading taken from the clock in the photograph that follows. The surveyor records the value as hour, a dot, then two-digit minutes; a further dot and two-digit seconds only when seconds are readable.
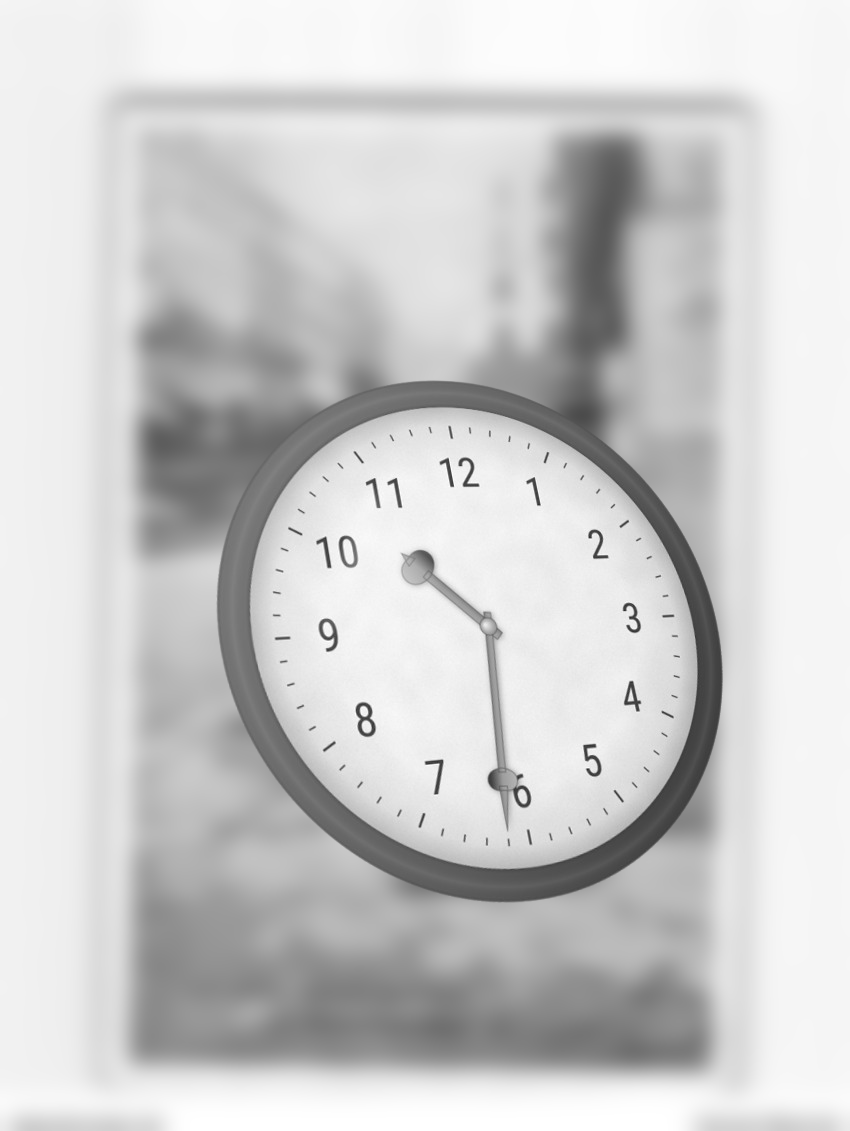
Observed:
10.31
